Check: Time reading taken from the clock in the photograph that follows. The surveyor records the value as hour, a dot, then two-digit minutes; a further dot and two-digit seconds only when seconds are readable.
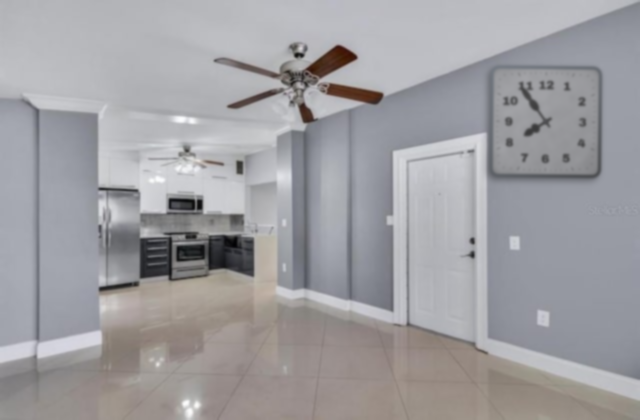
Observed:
7.54
